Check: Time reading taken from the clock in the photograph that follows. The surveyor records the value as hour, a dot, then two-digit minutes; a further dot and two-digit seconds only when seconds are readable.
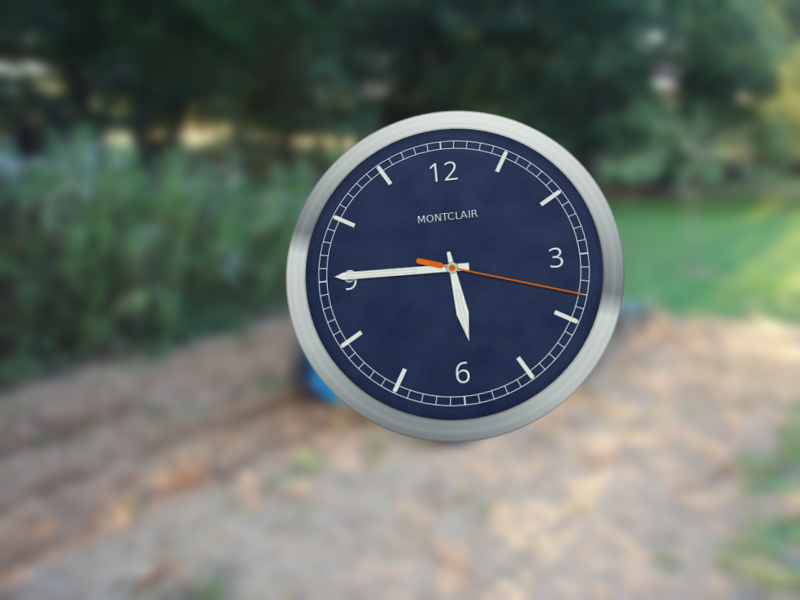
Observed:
5.45.18
